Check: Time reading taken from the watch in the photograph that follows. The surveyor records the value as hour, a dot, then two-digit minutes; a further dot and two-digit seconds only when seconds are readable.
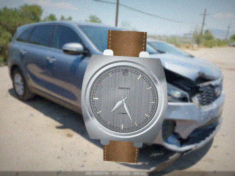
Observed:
7.26
